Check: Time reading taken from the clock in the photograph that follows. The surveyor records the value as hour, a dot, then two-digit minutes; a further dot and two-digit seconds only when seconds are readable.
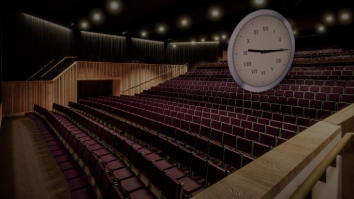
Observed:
9.15
